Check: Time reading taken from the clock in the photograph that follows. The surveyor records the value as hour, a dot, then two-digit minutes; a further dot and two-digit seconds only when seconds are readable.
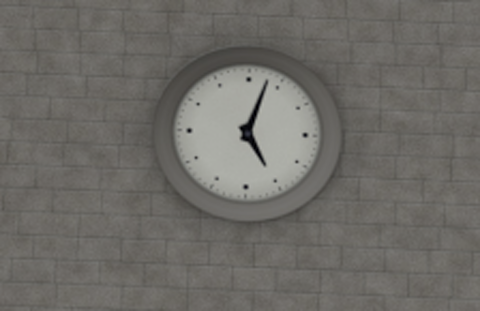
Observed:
5.03
